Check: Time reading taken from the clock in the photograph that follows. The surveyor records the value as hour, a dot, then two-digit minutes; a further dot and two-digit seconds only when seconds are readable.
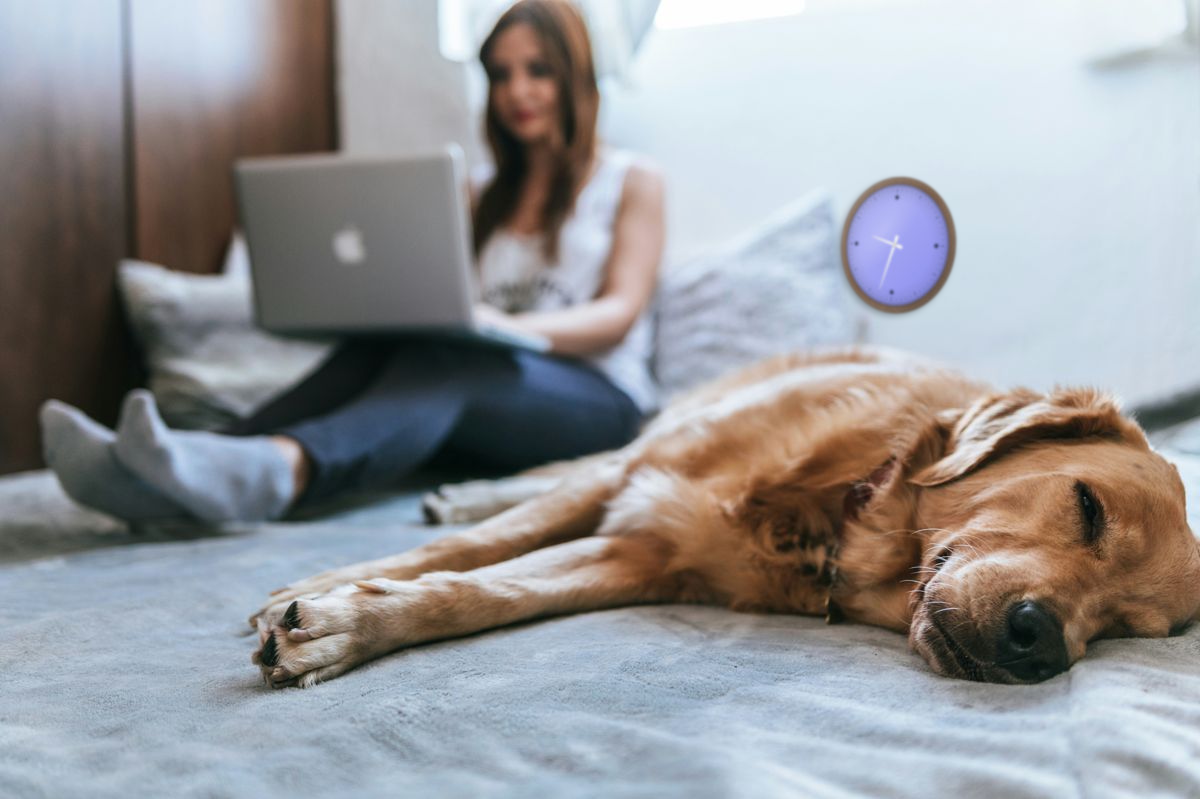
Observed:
9.33
